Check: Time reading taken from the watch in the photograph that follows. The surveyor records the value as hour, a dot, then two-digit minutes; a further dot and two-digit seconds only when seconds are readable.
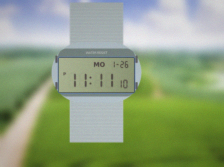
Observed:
11.11.10
